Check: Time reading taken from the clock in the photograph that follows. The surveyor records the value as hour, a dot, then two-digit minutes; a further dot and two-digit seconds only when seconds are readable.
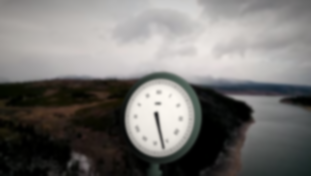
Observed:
5.27
